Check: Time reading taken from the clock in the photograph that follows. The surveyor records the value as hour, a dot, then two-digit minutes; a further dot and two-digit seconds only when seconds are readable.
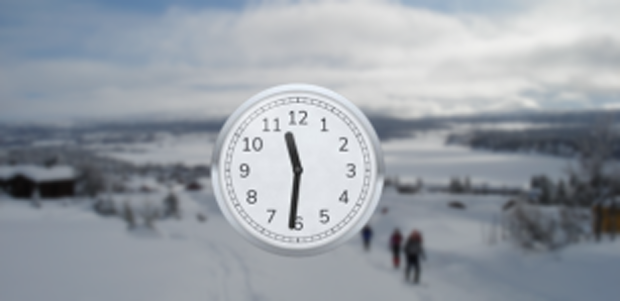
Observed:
11.31
